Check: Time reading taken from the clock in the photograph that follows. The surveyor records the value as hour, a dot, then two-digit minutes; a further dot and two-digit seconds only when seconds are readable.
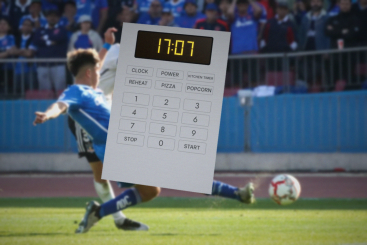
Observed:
17.07
